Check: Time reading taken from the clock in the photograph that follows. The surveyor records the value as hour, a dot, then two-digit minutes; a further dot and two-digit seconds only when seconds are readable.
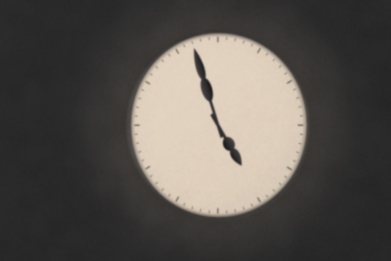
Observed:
4.57
